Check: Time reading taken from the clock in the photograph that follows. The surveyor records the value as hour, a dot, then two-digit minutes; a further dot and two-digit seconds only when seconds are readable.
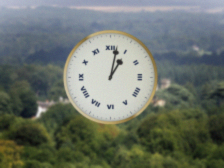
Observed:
1.02
